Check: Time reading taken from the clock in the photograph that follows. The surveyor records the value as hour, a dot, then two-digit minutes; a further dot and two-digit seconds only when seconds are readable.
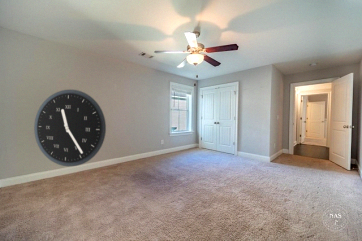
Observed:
11.24
